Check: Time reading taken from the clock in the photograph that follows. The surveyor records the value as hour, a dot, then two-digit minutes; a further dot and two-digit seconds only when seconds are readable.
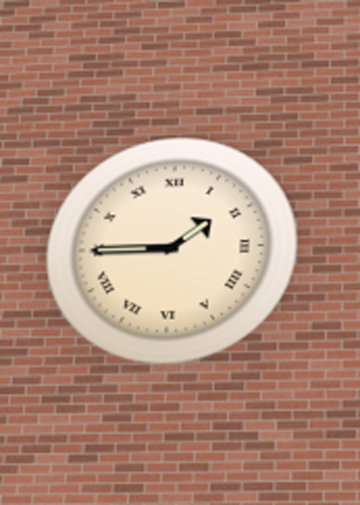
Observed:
1.45
